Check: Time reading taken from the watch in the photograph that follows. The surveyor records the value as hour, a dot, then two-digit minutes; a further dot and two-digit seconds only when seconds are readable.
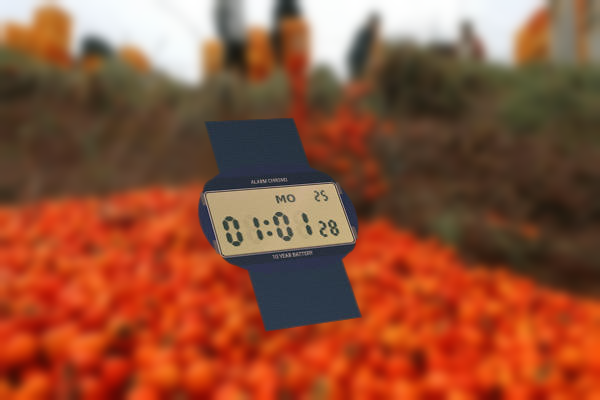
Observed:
1.01.28
